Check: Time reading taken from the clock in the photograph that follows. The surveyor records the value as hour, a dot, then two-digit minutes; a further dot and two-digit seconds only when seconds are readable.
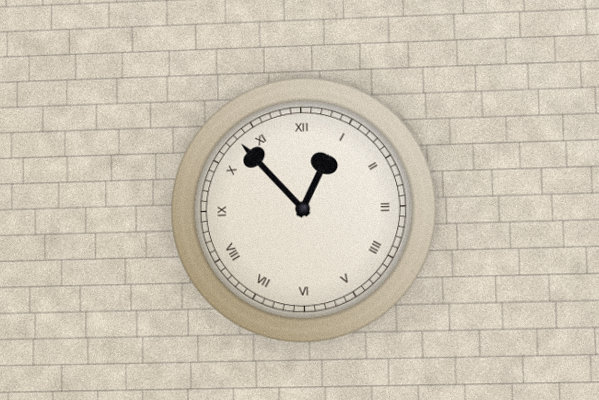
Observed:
12.53
